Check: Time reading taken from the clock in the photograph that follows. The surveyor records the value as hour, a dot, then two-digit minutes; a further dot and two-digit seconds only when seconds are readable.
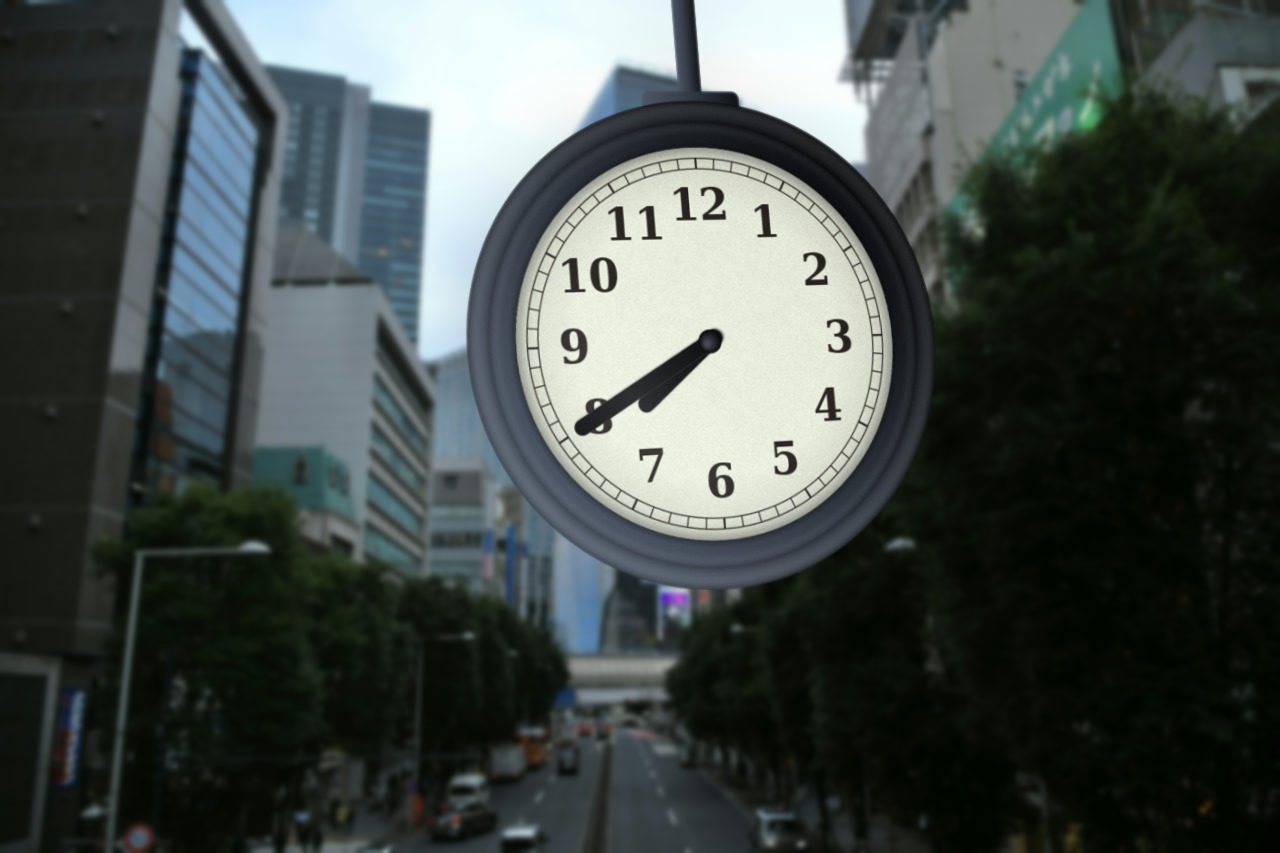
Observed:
7.40
